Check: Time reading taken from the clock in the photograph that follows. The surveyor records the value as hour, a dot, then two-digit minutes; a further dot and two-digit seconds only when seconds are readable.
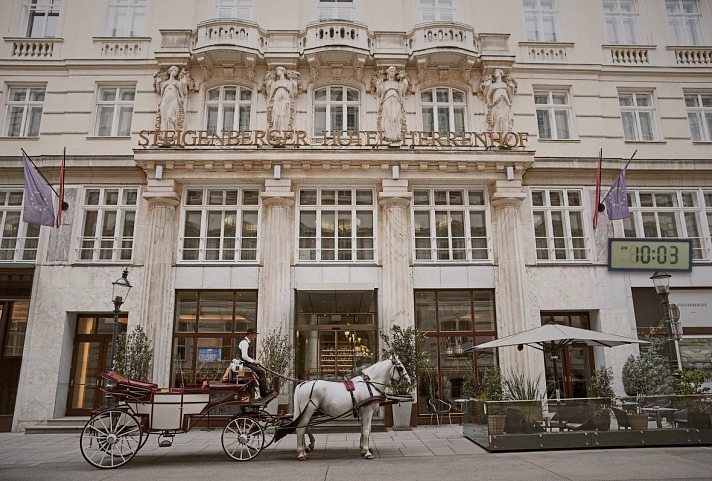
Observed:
10.03
